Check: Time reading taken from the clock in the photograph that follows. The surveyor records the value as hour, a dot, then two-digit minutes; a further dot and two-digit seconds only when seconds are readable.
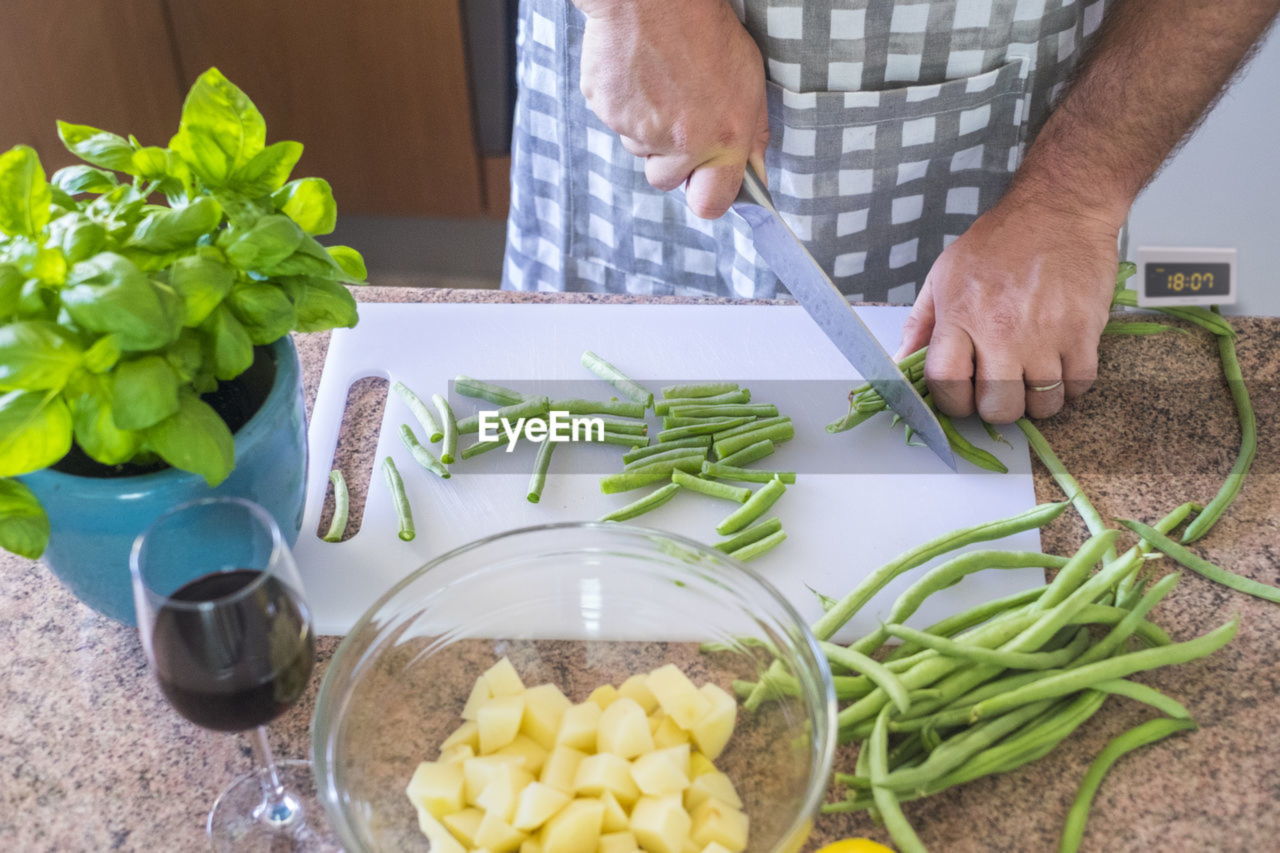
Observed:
18.07
